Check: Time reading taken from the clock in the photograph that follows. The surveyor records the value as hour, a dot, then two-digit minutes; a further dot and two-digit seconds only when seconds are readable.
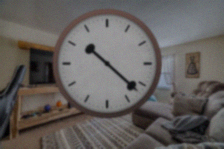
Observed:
10.22
